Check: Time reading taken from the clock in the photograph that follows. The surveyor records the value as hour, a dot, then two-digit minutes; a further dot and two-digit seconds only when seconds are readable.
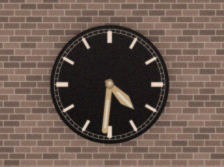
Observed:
4.31
